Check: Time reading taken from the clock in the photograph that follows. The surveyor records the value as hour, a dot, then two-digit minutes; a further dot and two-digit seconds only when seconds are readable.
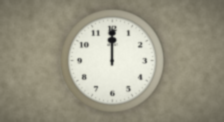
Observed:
12.00
